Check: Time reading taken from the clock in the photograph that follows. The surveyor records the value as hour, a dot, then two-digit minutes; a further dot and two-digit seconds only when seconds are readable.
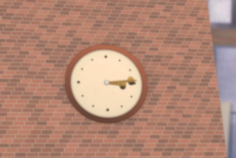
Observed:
3.14
